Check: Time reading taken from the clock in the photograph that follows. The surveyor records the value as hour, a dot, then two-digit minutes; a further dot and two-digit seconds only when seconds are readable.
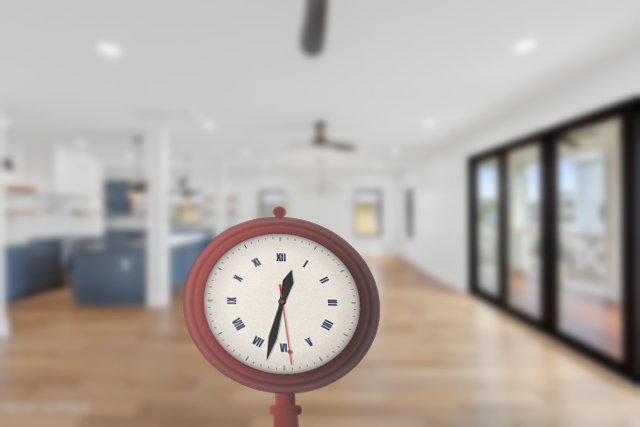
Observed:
12.32.29
